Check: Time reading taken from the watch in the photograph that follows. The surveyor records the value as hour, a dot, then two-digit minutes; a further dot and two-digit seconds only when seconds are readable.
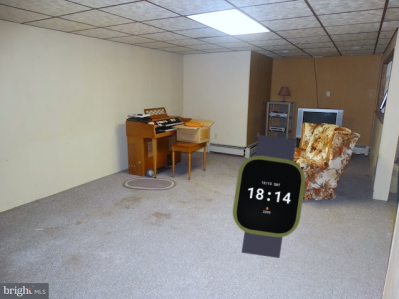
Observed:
18.14
